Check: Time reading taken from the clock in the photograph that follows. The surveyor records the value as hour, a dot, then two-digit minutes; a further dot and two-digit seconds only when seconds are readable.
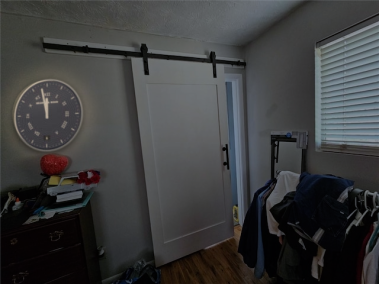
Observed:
11.58
